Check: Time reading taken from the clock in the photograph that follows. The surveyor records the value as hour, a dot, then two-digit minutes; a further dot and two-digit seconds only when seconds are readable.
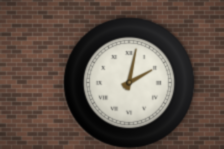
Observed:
2.02
